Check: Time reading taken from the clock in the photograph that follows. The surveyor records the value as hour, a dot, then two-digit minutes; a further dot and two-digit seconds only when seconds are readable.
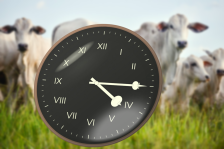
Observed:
4.15
